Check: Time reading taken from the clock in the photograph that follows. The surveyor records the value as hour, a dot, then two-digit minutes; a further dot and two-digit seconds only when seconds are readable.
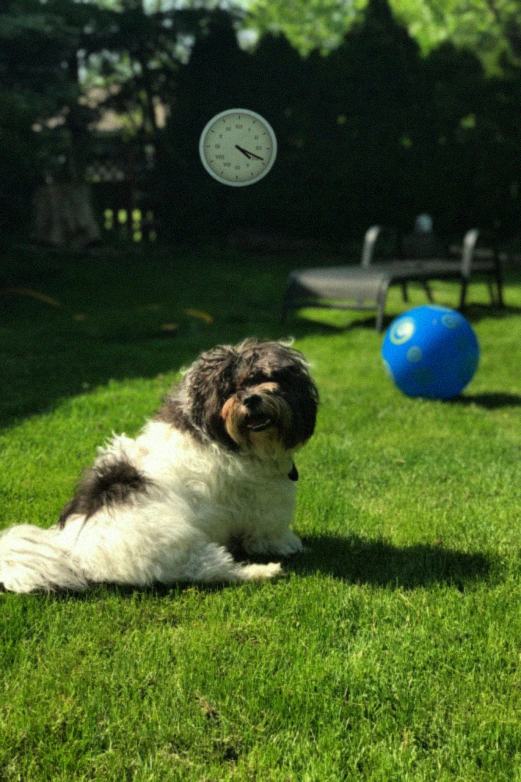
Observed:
4.19
